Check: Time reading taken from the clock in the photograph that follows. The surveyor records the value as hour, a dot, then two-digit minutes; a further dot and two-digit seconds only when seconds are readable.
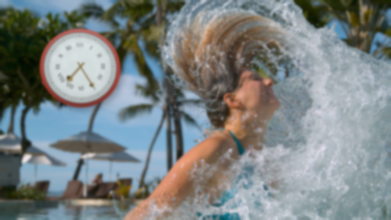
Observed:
7.25
